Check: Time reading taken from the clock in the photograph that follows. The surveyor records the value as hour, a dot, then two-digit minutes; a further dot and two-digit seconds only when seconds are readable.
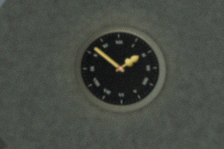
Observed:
1.52
